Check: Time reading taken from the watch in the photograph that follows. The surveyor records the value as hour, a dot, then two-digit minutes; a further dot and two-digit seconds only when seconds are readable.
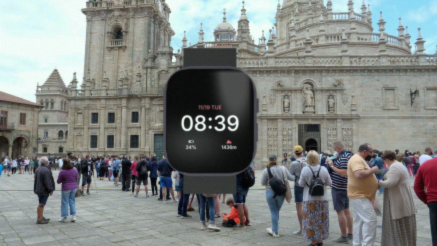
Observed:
8.39
